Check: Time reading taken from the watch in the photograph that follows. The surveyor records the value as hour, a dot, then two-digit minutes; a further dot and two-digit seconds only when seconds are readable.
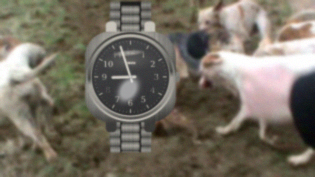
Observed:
8.57
